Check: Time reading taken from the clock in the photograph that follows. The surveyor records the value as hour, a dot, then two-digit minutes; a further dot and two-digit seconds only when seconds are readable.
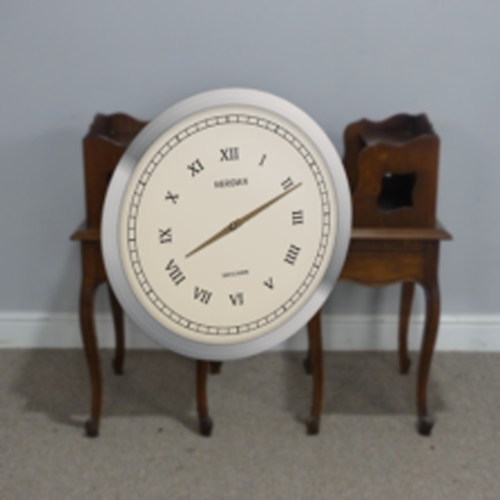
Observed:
8.11
